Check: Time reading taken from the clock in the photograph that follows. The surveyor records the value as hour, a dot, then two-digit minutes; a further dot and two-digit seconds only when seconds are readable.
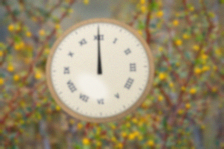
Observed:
12.00
